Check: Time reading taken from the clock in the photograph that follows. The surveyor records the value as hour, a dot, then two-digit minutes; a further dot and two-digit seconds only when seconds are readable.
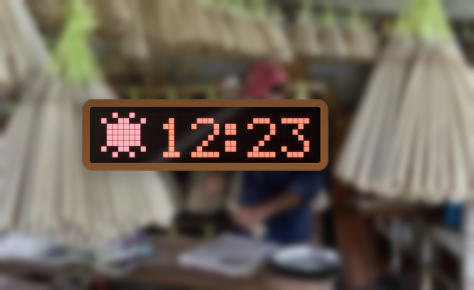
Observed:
12.23
